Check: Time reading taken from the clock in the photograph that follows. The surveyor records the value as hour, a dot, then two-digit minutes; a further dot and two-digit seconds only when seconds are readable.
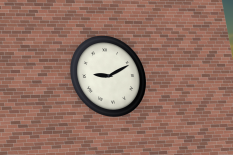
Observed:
9.11
